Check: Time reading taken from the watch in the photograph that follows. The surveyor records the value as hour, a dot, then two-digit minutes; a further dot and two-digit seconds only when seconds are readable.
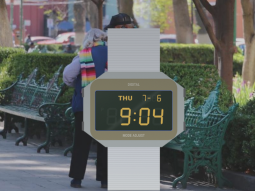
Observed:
9.04
